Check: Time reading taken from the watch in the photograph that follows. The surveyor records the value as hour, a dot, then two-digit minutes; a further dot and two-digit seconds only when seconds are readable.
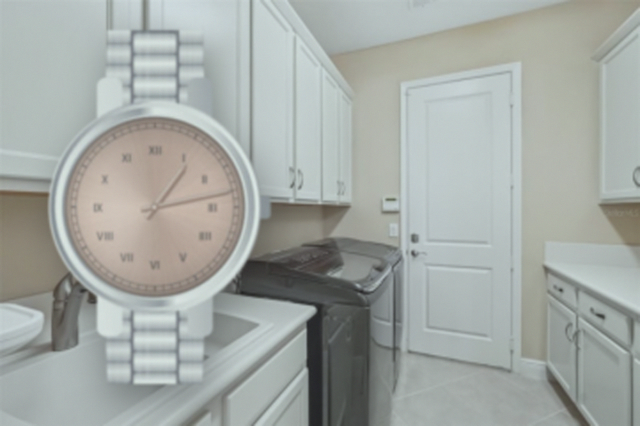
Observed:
1.13
